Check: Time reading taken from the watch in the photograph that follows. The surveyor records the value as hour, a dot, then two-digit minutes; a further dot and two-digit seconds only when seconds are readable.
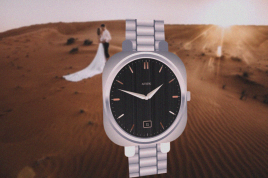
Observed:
1.48
